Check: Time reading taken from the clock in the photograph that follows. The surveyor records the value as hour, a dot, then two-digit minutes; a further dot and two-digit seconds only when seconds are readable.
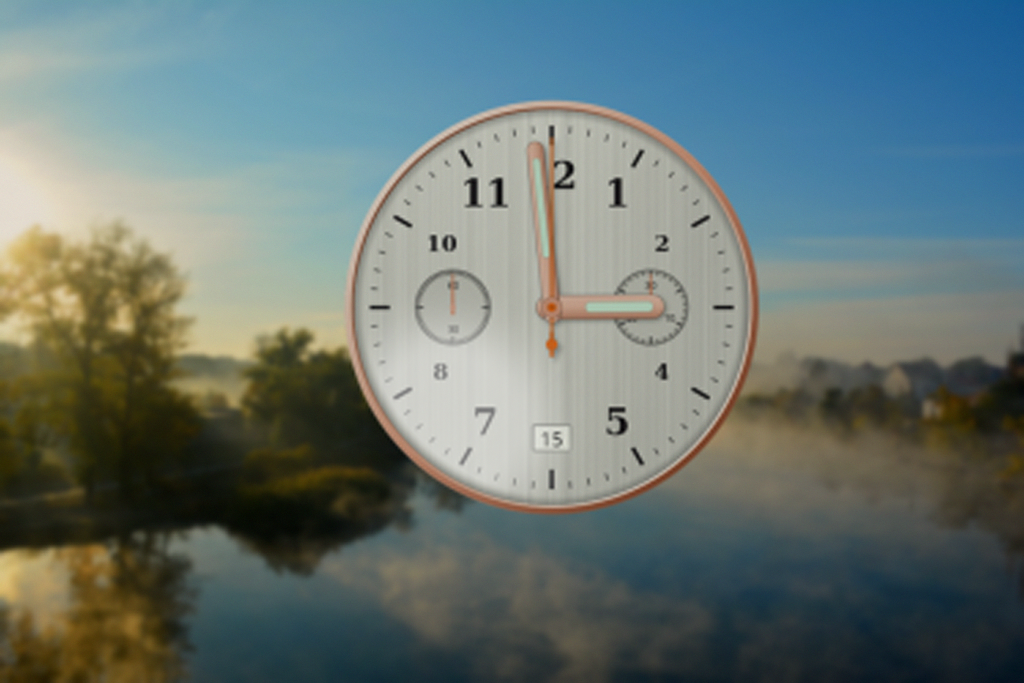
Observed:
2.59
